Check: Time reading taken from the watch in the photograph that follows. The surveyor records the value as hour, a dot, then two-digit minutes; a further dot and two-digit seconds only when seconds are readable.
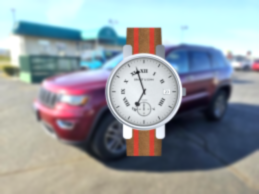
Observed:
6.57
